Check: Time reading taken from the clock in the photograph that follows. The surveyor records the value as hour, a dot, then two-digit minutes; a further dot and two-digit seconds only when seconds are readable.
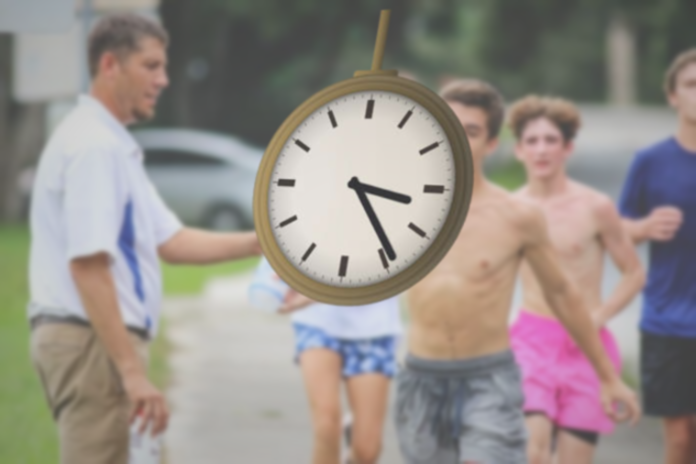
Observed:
3.24
